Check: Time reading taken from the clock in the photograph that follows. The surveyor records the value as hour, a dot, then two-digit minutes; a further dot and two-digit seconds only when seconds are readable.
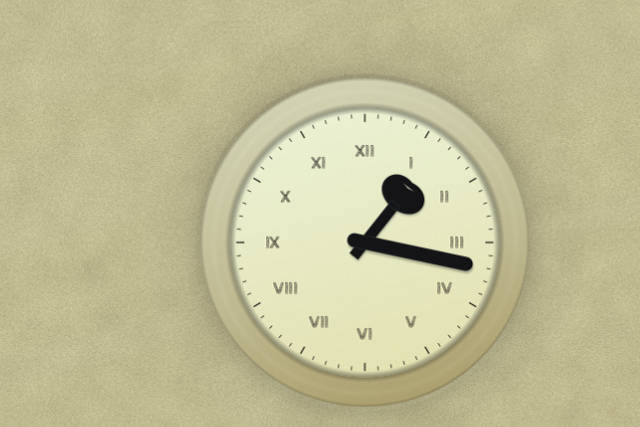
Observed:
1.17
